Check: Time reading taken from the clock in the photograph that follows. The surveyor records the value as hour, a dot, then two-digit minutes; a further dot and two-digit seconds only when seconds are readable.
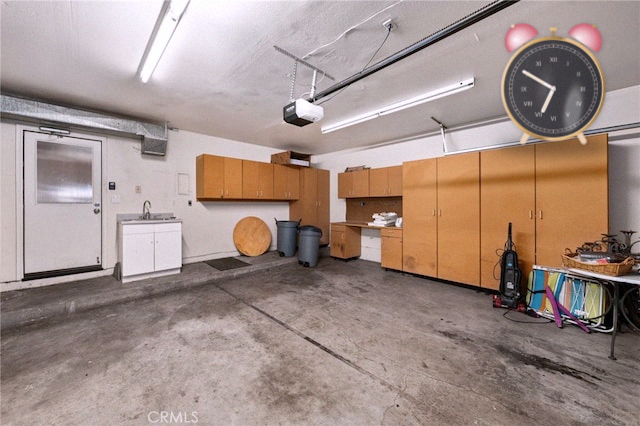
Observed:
6.50
